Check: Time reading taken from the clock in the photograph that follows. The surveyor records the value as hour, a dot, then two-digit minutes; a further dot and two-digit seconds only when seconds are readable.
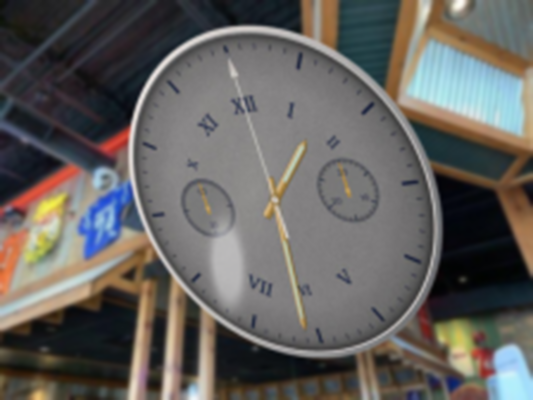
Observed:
1.31
